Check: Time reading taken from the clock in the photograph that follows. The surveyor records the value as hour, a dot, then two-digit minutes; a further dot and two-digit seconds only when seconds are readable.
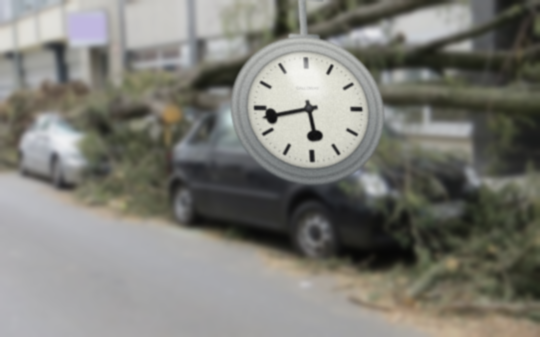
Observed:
5.43
